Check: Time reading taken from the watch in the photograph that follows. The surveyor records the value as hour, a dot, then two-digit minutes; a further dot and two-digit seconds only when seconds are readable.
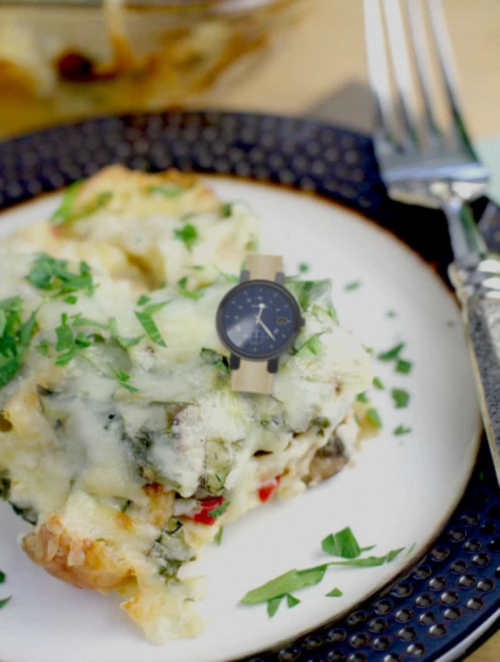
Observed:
12.23
